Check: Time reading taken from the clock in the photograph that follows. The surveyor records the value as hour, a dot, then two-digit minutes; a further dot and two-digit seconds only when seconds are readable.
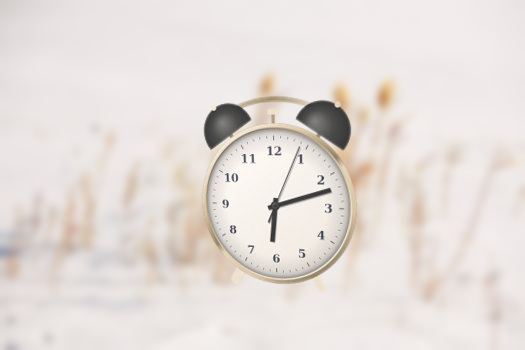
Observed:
6.12.04
